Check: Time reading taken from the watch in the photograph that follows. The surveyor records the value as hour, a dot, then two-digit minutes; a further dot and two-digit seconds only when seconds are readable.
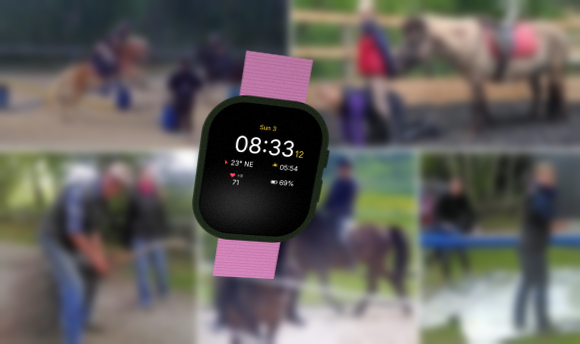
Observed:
8.33.12
